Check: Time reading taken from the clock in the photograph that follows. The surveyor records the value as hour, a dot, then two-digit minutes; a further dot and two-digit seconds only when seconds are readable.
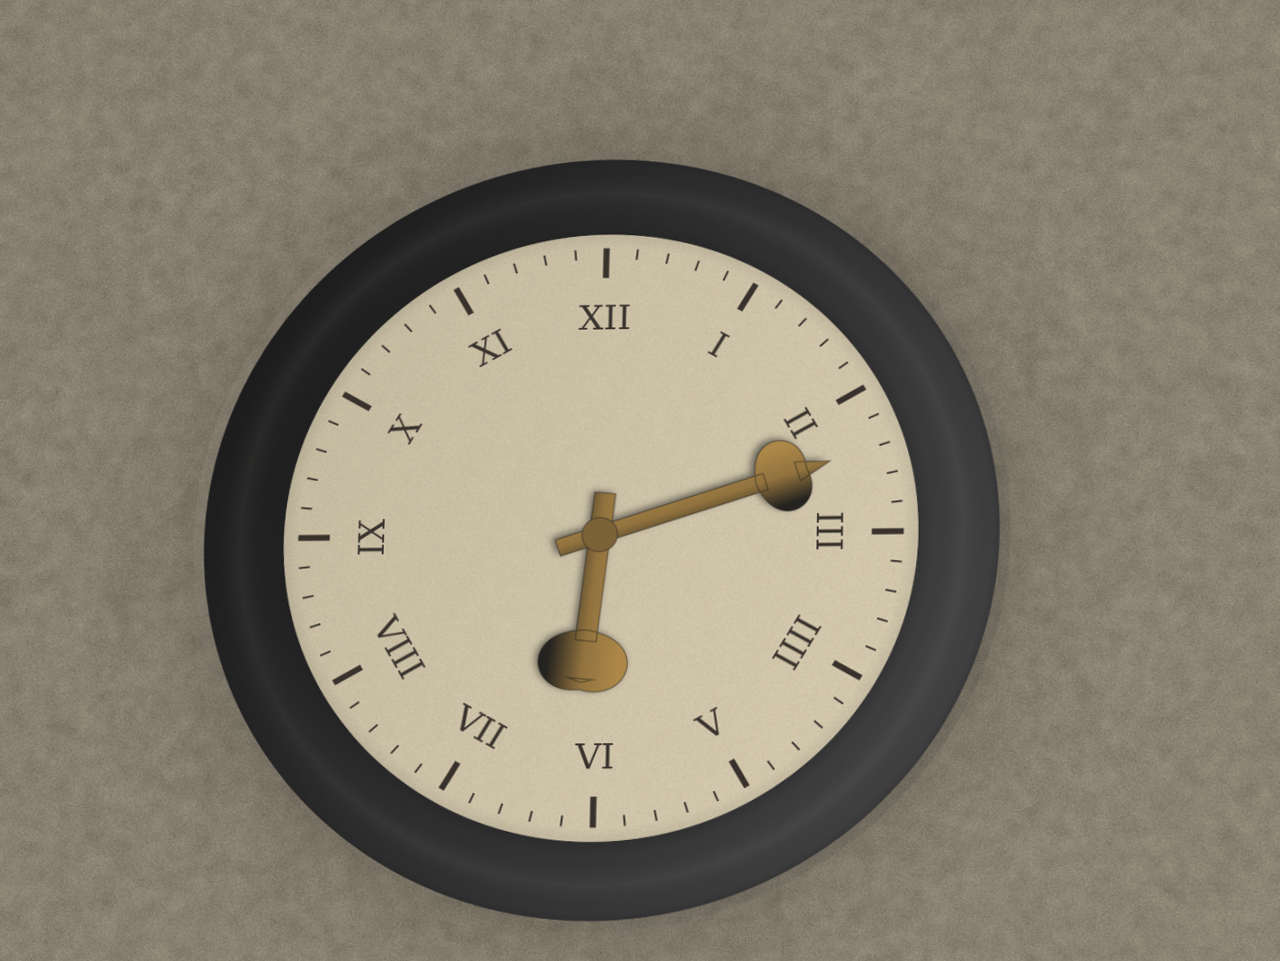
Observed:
6.12
